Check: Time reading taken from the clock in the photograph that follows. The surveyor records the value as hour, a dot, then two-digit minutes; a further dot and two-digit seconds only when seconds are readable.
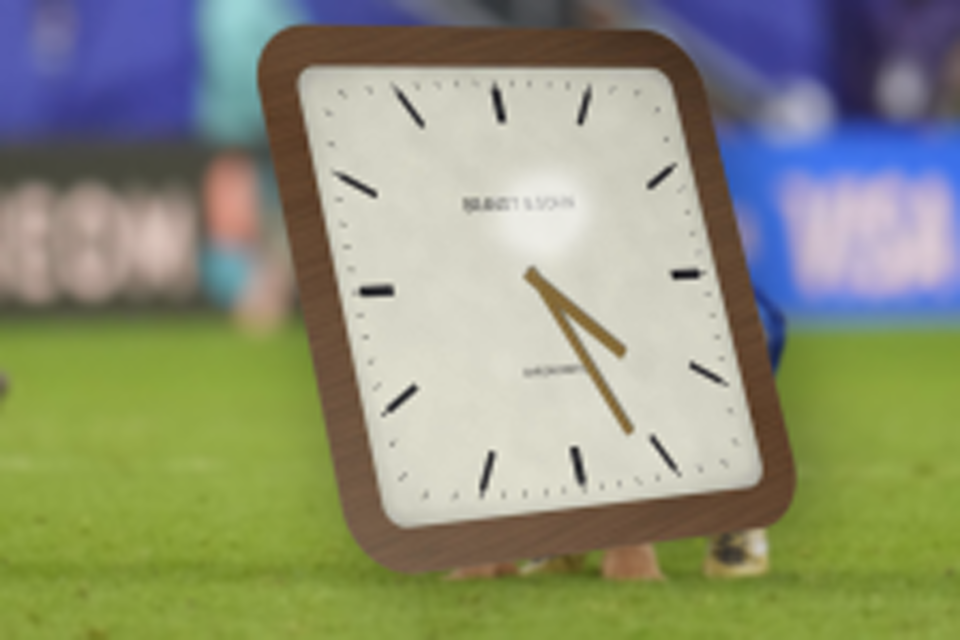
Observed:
4.26
